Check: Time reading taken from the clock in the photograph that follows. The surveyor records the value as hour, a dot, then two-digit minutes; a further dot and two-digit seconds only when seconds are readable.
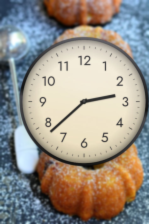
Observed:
2.38
